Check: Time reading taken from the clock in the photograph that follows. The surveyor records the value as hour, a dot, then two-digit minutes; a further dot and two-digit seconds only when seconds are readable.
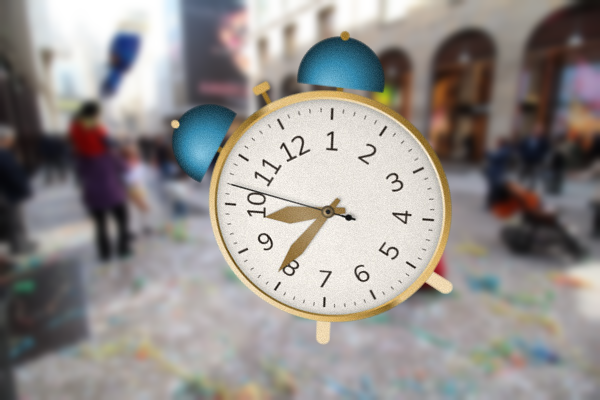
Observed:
9.40.52
